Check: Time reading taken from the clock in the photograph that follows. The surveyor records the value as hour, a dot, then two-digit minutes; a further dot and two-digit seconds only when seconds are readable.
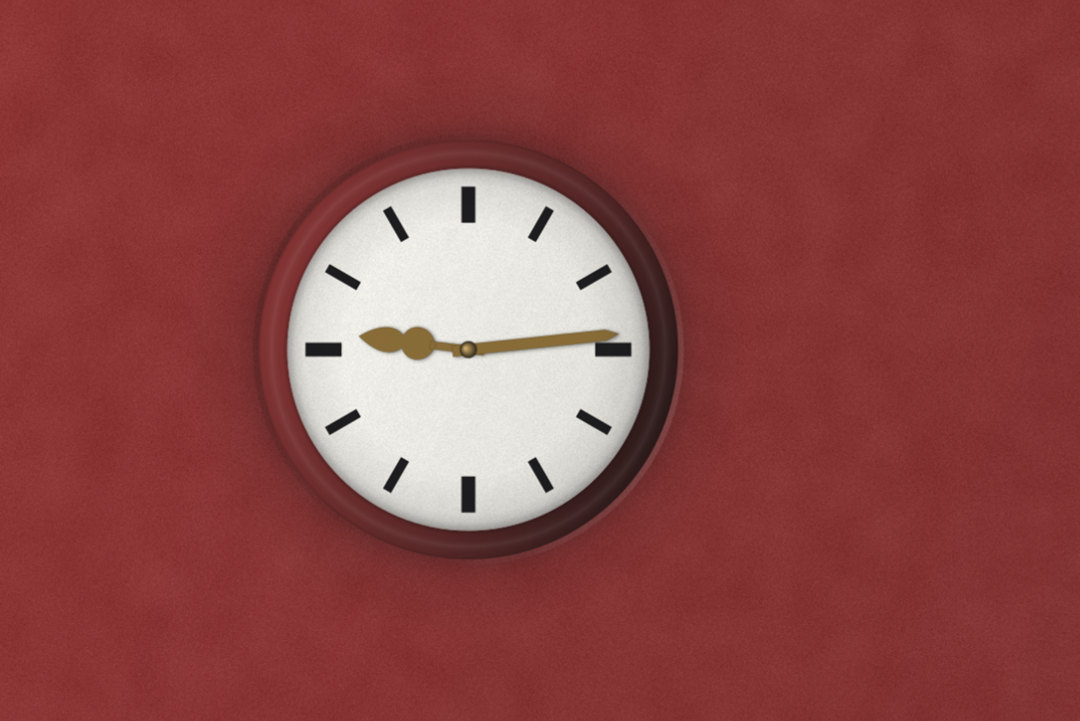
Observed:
9.14
